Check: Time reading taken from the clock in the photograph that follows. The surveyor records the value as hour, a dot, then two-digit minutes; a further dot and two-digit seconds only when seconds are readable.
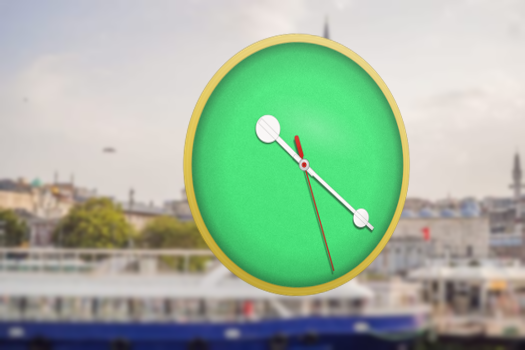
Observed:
10.21.27
